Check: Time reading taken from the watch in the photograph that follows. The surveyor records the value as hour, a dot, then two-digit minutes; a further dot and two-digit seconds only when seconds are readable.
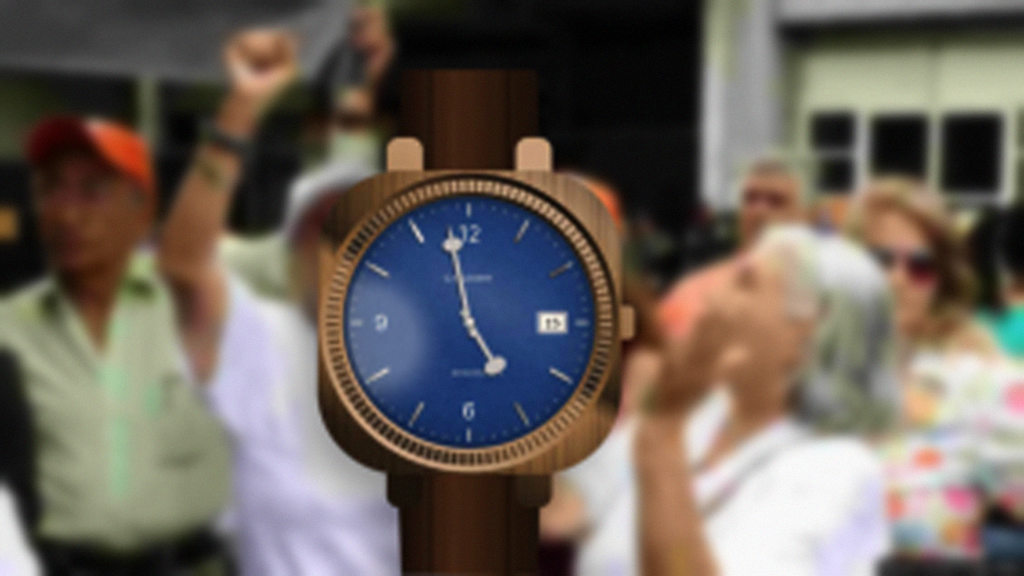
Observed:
4.58
